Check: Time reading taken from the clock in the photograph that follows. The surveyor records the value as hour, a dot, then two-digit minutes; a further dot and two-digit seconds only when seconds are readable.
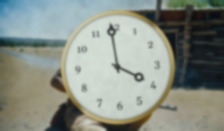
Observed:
3.59
